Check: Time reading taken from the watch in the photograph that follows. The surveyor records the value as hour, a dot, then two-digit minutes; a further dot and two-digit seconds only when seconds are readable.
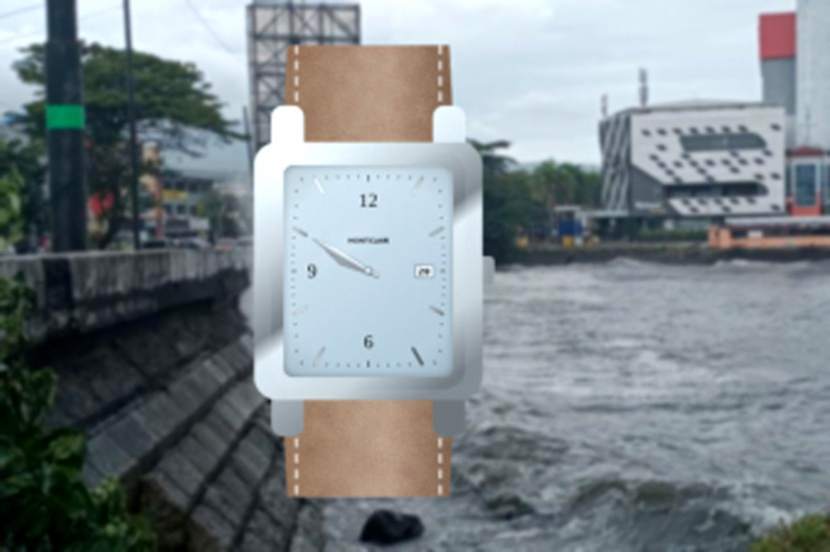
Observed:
9.50
